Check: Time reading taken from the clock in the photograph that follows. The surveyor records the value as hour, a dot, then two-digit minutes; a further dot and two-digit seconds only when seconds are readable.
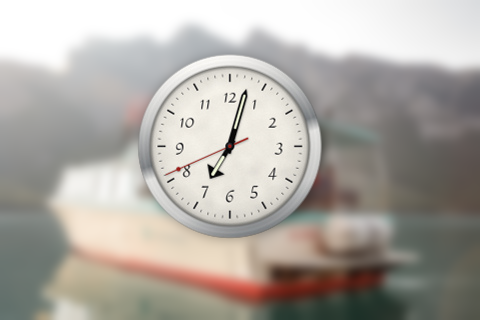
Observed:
7.02.41
